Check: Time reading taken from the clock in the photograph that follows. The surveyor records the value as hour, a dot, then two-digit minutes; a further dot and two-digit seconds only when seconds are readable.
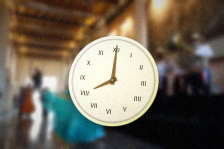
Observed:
8.00
